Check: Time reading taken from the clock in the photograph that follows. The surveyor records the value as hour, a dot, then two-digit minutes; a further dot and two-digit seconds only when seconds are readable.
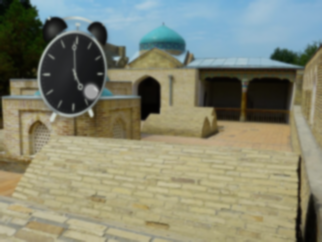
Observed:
4.59
